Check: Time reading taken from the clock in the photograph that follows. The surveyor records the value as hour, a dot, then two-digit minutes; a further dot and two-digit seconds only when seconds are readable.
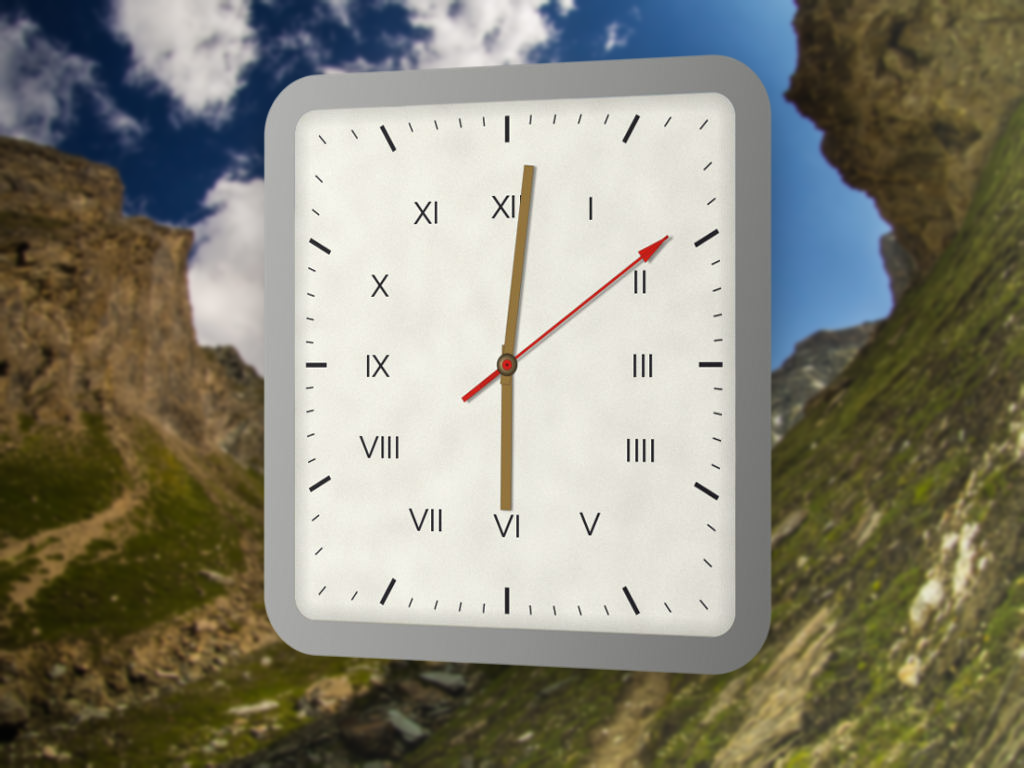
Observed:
6.01.09
